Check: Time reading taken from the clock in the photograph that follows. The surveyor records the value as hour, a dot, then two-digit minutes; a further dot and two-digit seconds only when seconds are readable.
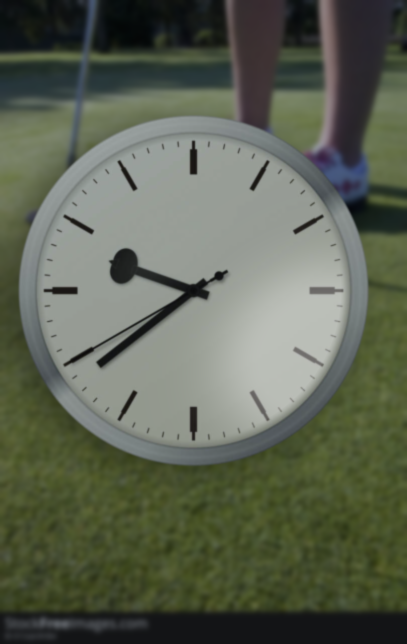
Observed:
9.38.40
